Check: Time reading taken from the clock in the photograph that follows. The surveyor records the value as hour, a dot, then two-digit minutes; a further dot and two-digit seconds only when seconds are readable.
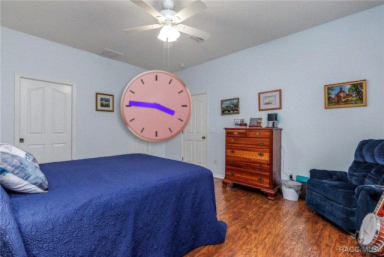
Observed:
3.46
